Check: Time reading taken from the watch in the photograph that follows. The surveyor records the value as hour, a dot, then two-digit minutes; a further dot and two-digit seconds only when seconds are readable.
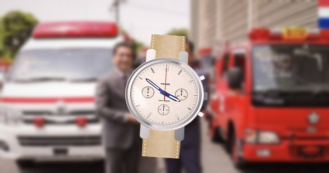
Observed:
3.51
